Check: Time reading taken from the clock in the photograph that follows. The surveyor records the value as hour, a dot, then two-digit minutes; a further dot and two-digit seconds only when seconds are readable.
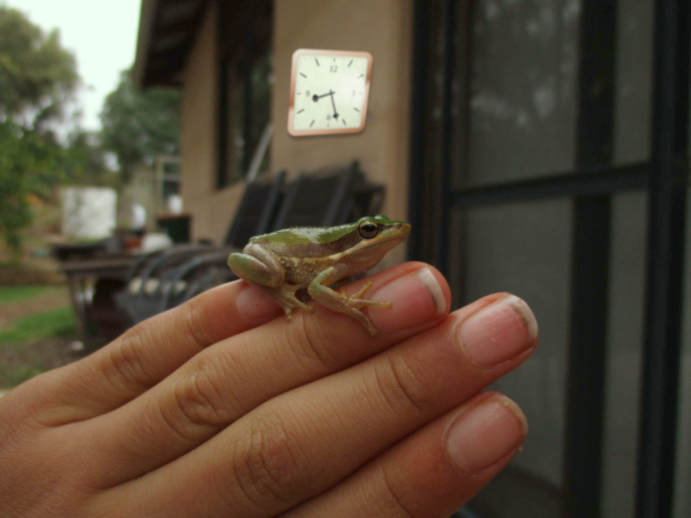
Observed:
8.27
